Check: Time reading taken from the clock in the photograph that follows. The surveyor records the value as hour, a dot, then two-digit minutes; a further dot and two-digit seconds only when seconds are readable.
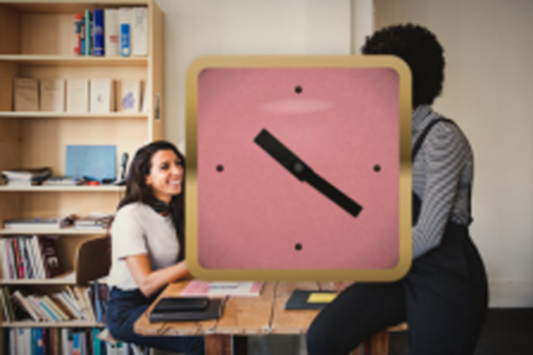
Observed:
10.21
